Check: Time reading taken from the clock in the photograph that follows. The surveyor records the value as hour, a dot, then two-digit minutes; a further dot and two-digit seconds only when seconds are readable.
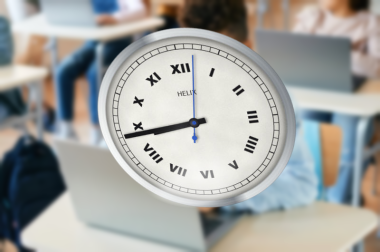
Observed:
8.44.02
